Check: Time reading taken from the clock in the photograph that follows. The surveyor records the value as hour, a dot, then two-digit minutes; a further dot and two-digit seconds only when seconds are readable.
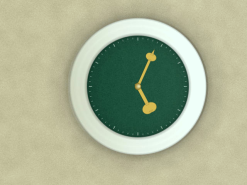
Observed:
5.04
